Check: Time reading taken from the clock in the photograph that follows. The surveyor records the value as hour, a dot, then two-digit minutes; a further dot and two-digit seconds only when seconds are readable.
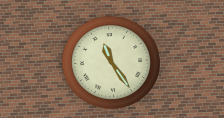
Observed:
11.25
